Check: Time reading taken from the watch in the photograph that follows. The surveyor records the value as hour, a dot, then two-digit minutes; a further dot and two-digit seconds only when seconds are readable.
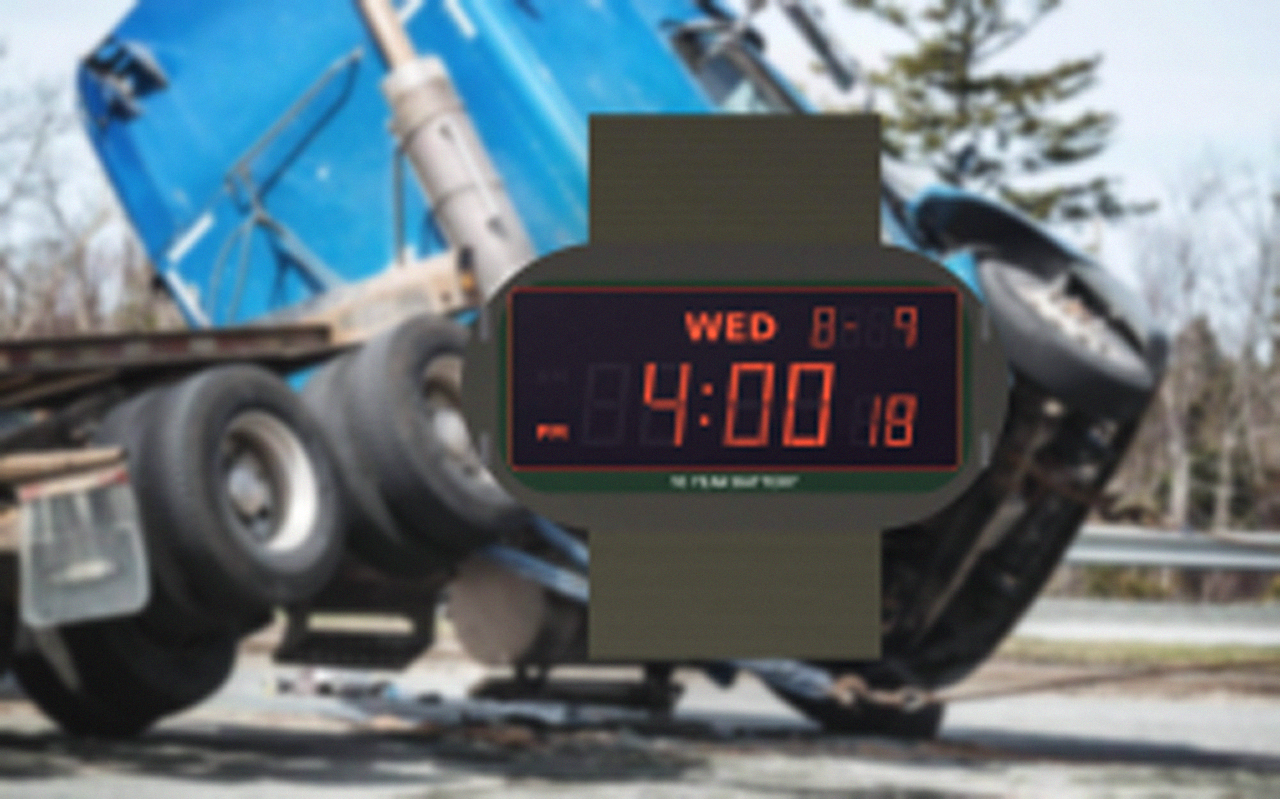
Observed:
4.00.18
